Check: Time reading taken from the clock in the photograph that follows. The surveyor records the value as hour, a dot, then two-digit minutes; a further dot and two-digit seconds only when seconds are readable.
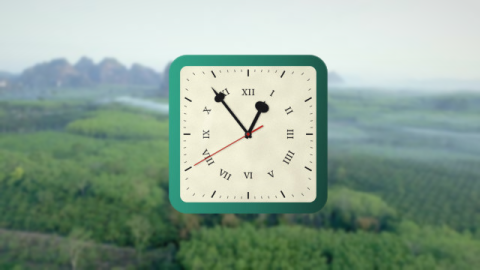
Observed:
12.53.40
